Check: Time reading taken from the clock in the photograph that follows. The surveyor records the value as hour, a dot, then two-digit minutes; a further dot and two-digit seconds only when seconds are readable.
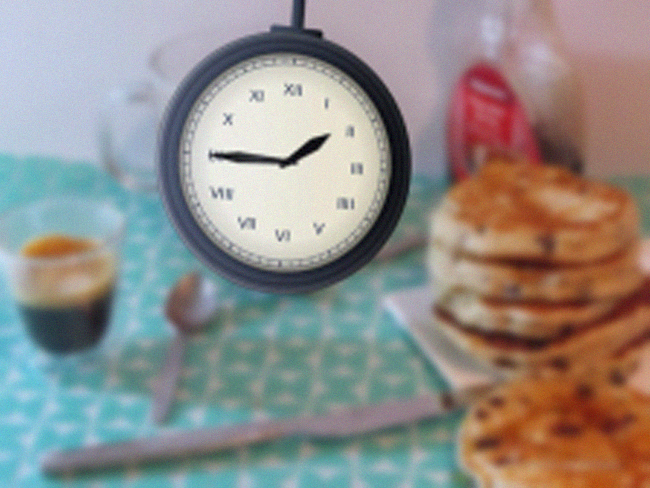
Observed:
1.45
